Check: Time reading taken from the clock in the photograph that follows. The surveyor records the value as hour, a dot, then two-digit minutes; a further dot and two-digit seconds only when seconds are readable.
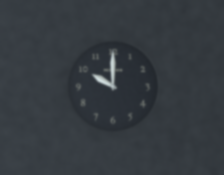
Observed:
10.00
